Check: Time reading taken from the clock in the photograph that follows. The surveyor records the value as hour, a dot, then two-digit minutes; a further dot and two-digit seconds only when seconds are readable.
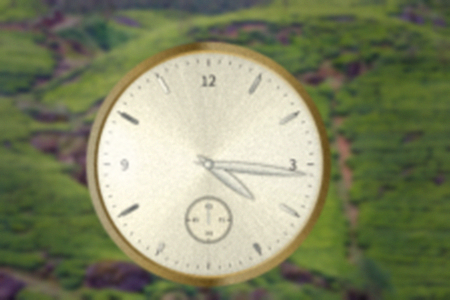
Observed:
4.16
